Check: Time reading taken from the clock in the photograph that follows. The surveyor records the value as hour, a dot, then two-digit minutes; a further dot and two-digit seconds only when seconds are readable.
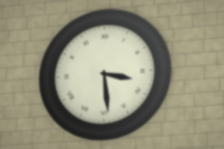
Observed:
3.29
